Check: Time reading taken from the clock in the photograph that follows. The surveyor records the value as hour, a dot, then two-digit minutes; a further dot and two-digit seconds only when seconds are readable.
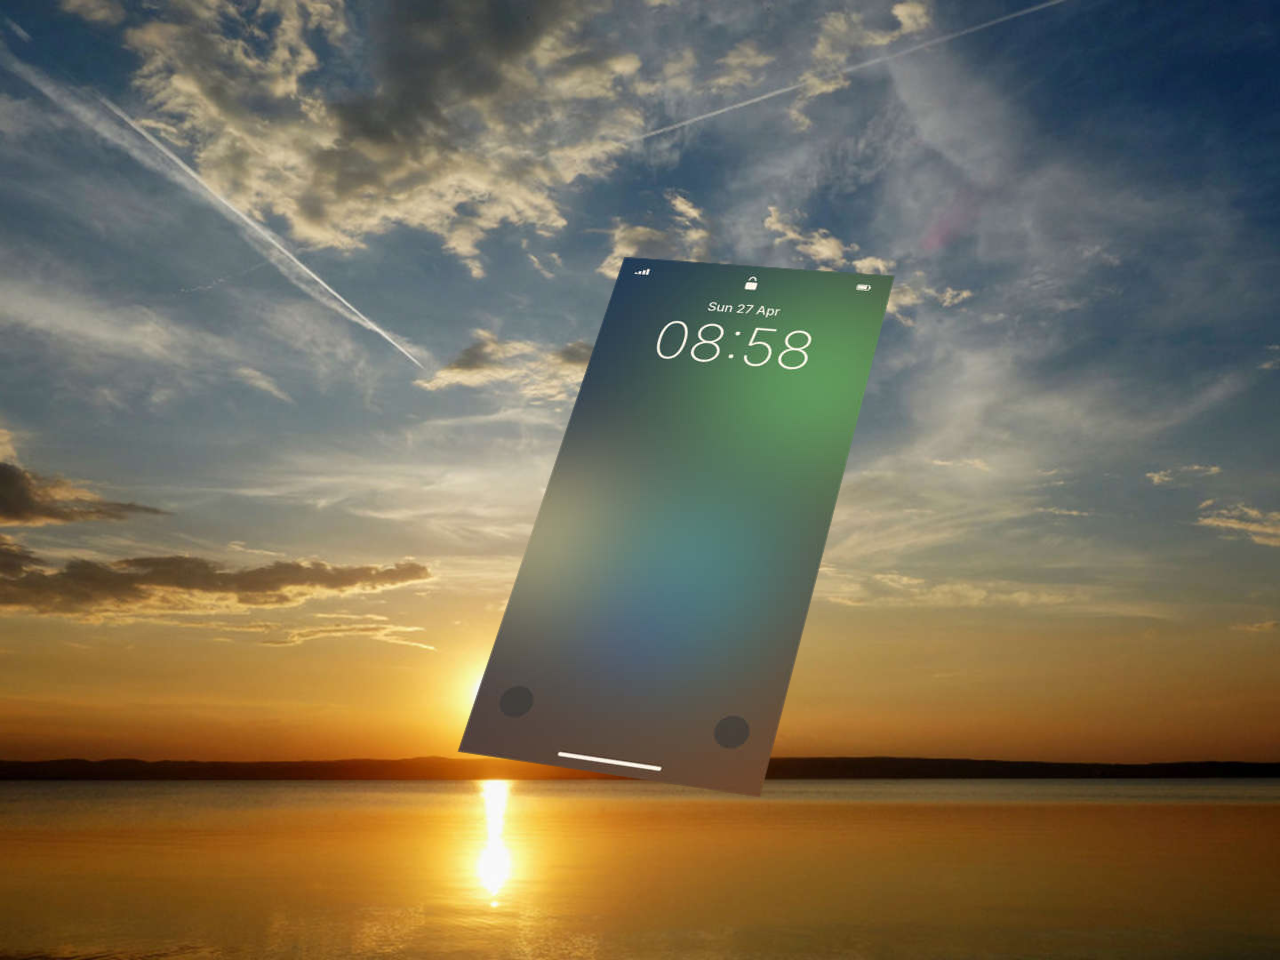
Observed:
8.58
